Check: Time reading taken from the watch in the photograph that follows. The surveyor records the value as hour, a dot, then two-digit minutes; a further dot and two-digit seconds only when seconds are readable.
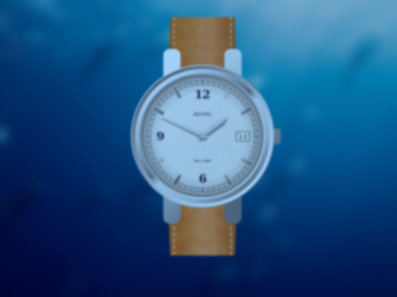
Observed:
1.49
